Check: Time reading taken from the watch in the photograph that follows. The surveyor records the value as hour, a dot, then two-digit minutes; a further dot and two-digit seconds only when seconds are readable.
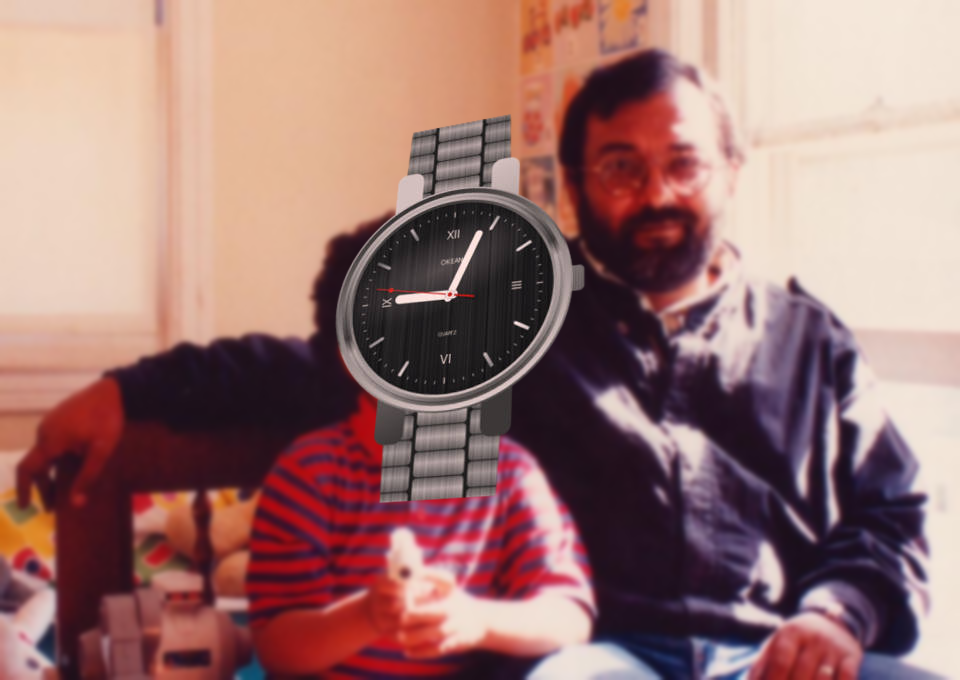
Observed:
9.03.47
